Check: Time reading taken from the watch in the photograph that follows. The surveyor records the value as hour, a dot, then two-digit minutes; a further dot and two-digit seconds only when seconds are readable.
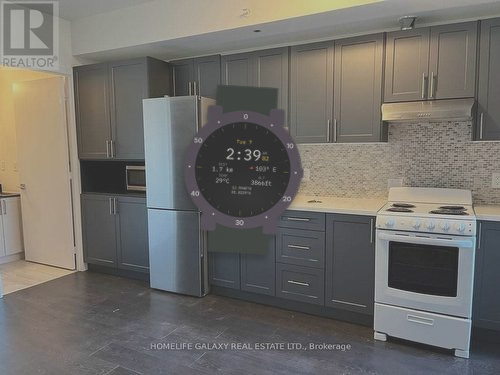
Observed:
2.39
